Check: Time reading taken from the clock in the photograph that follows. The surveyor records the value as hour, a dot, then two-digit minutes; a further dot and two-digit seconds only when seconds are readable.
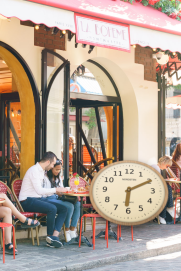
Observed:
6.10
